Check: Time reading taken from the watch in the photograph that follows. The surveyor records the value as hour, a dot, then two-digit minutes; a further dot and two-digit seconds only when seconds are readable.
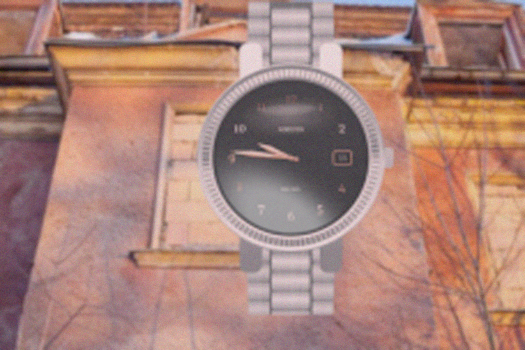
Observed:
9.46
